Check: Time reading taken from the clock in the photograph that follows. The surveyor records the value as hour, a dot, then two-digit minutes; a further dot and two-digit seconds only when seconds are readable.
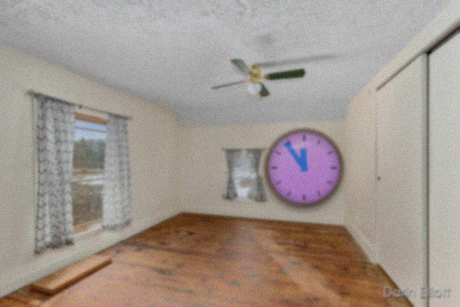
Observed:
11.54
